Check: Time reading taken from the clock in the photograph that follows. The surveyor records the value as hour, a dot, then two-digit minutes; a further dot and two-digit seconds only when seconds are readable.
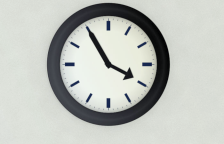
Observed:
3.55
